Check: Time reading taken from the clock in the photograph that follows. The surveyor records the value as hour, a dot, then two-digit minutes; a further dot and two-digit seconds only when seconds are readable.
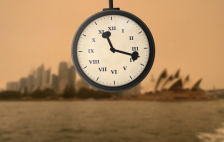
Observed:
11.18
